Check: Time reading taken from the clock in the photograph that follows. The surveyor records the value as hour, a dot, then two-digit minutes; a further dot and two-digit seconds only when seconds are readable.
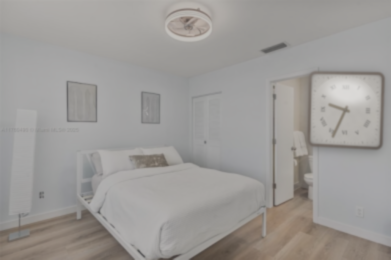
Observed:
9.34
